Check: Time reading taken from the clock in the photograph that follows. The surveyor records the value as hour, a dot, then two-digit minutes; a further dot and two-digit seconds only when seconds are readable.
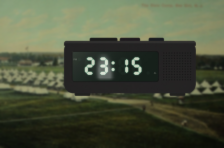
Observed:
23.15
